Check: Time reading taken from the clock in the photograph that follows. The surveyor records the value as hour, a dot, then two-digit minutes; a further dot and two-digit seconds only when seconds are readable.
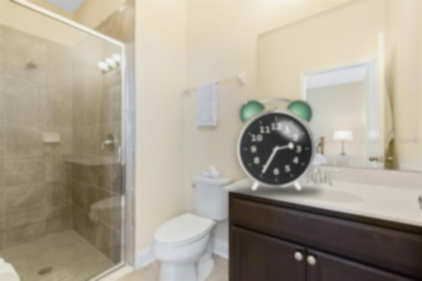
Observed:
2.35
